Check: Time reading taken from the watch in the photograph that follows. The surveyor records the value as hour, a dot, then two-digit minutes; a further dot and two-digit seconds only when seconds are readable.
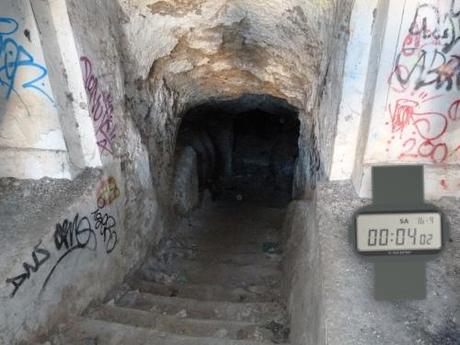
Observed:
0.04.02
